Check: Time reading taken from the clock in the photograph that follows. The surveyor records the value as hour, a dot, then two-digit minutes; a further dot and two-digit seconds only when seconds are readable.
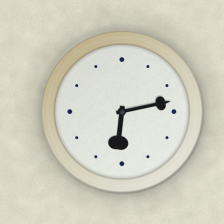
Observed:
6.13
